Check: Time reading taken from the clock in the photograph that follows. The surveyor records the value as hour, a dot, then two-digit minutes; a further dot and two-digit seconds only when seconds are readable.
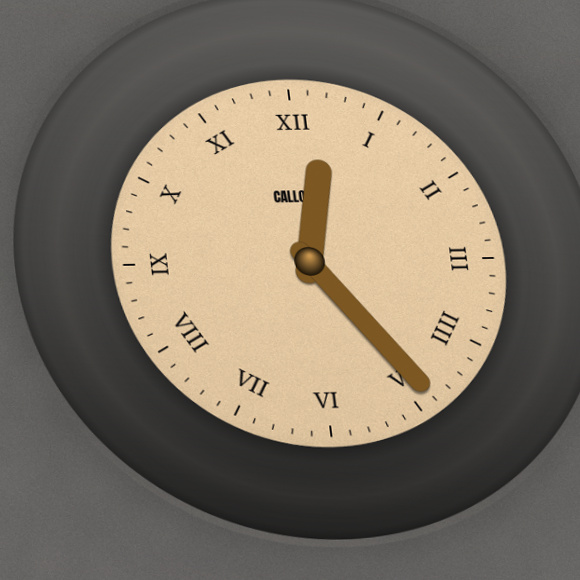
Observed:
12.24
